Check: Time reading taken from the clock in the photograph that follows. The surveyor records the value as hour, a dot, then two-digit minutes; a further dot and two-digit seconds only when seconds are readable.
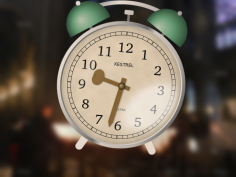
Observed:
9.32
